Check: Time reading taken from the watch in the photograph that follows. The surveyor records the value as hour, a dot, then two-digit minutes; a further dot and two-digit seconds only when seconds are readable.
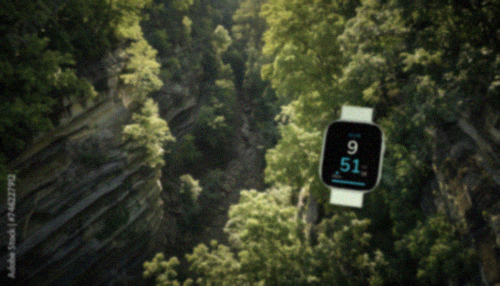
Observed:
9.51
